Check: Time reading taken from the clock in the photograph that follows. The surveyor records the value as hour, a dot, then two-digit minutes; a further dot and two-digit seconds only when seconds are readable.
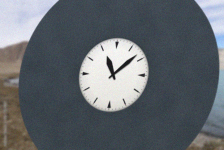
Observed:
11.08
